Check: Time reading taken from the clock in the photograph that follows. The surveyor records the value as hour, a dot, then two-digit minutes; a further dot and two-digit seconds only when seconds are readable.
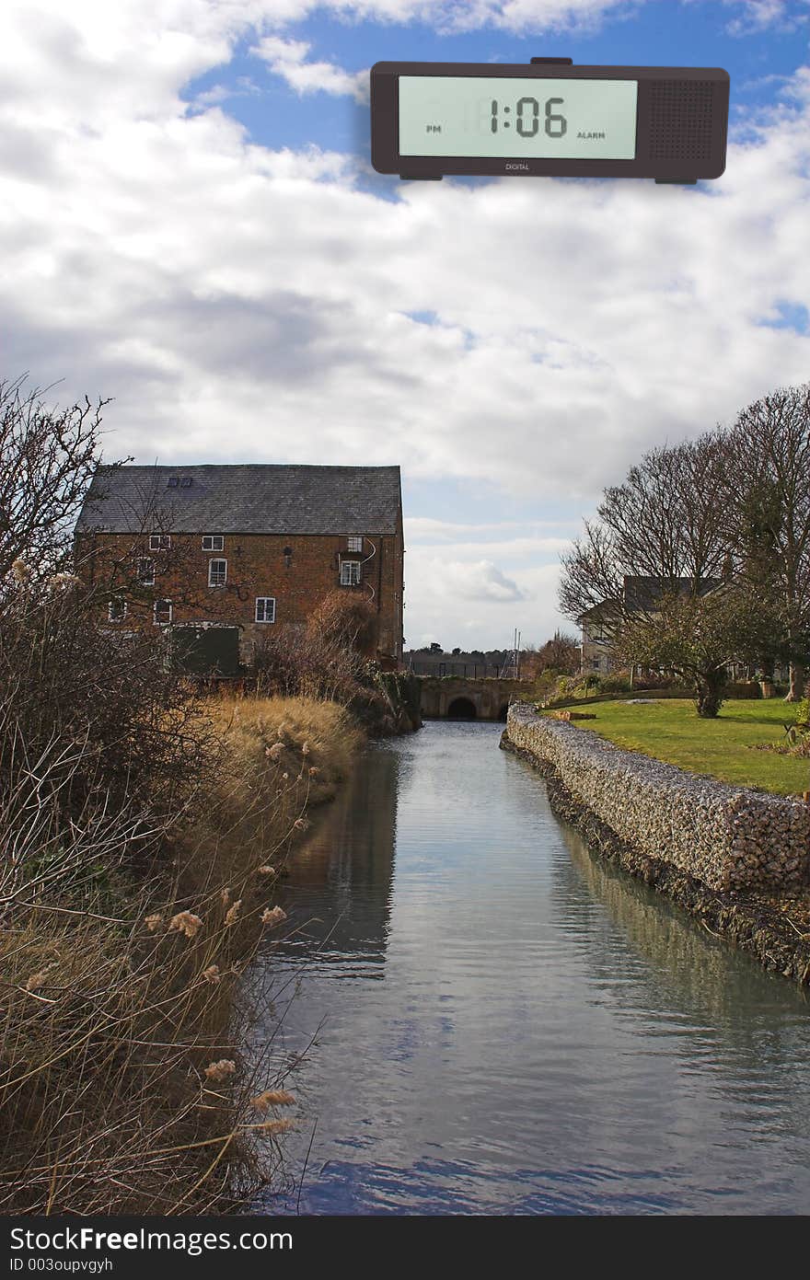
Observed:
1.06
